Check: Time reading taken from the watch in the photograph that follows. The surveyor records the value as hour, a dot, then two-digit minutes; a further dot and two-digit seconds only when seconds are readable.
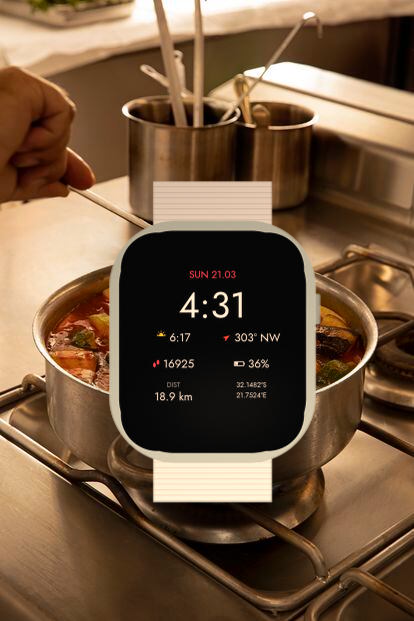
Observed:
4.31
